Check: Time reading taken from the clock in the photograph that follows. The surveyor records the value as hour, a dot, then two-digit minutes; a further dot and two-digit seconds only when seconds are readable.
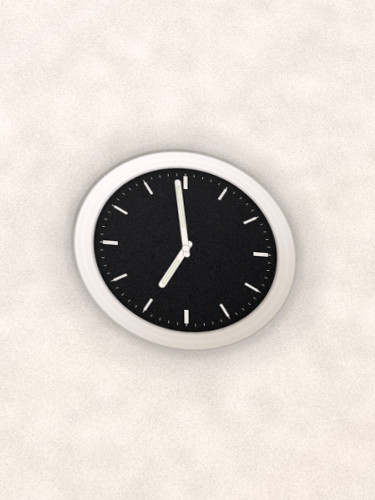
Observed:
6.59
